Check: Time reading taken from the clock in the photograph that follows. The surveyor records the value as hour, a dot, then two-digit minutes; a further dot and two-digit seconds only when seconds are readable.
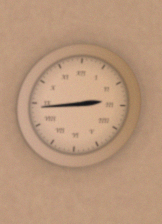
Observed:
2.44
